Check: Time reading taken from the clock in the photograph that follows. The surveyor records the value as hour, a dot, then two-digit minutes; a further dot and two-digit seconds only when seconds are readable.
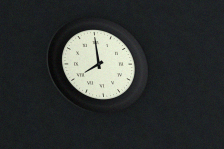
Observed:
8.00
